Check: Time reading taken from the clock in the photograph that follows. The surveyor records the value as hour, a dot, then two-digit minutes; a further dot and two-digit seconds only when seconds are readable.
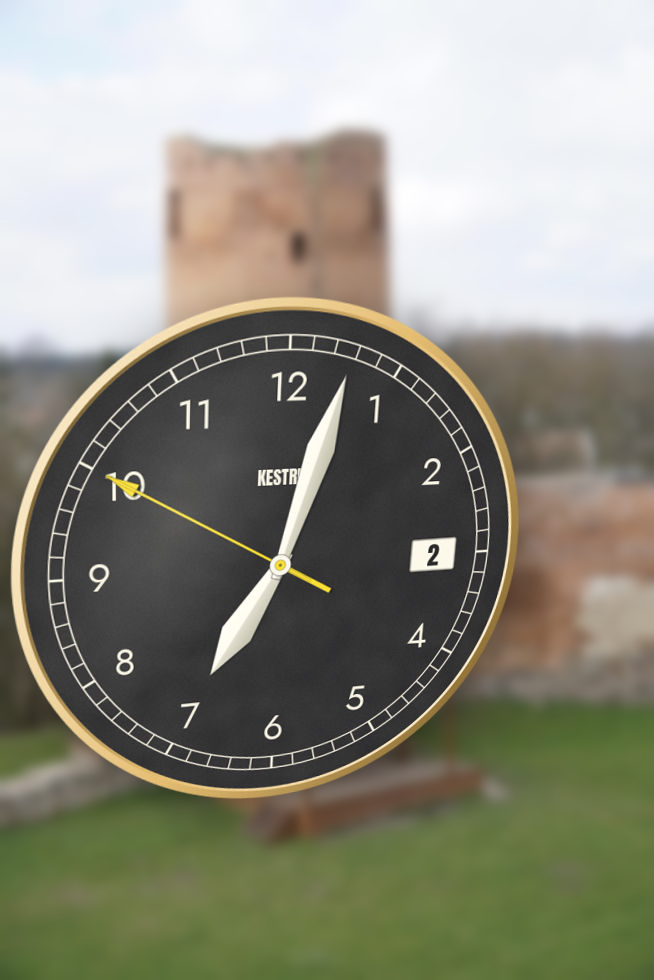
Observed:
7.02.50
